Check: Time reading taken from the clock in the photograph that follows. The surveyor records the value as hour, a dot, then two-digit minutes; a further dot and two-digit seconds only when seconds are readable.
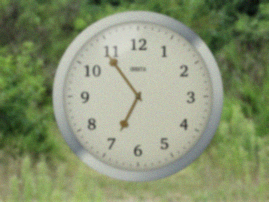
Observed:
6.54
